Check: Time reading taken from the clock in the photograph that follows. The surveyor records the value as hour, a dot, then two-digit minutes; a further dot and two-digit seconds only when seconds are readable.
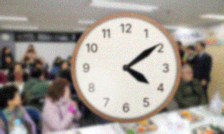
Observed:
4.09
